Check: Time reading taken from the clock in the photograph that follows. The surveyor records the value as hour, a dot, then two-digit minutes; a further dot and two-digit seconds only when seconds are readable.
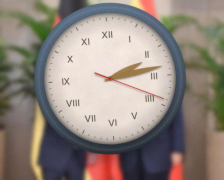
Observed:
2.13.19
